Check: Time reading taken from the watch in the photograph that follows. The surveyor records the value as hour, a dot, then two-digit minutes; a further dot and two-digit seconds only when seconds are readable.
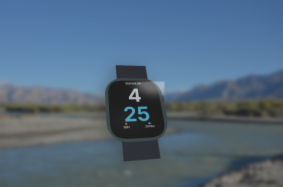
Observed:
4.25
